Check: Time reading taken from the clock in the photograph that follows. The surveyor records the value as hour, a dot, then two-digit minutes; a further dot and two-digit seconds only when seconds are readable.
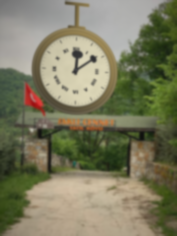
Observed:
12.09
